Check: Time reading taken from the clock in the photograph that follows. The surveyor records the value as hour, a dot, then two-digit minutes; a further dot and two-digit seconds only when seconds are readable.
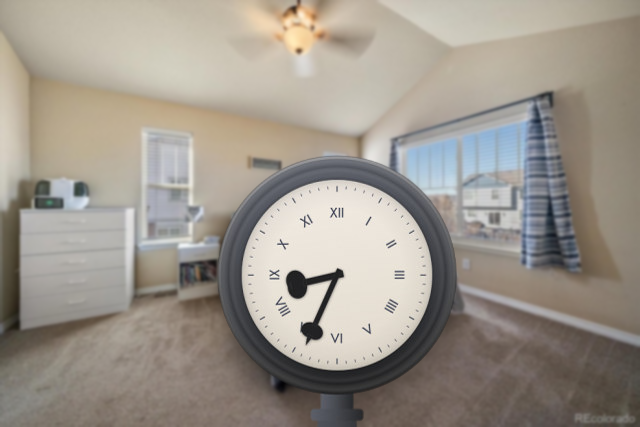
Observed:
8.34
